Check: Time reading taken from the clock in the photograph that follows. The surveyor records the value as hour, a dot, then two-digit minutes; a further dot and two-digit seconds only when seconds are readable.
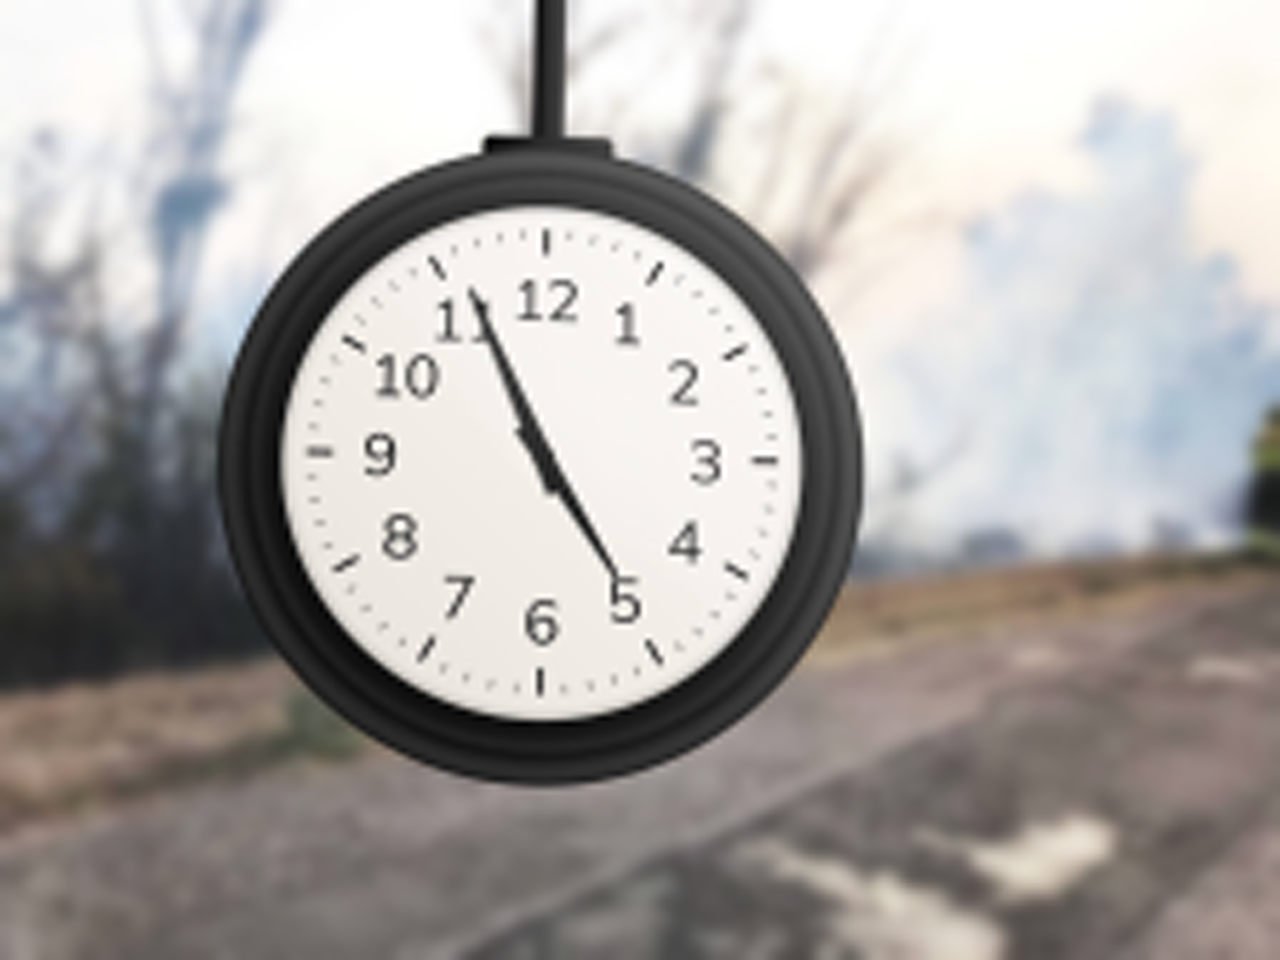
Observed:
4.56
